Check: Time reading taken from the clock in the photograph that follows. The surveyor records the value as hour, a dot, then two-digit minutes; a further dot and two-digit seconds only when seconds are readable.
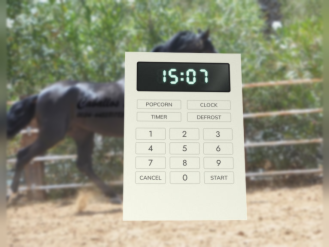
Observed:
15.07
